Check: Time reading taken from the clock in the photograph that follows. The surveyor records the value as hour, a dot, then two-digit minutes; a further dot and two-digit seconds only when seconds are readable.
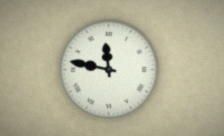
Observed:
11.47
